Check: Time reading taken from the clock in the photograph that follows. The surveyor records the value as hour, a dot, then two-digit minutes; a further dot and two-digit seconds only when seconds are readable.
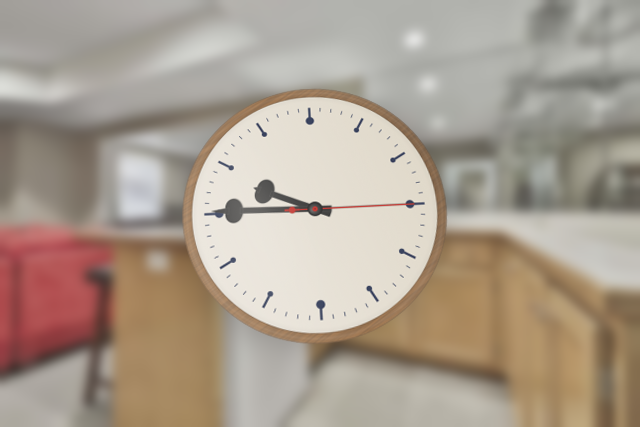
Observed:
9.45.15
